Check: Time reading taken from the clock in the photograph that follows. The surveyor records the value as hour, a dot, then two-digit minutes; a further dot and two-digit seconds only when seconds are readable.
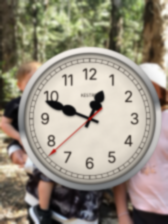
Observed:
12.48.38
